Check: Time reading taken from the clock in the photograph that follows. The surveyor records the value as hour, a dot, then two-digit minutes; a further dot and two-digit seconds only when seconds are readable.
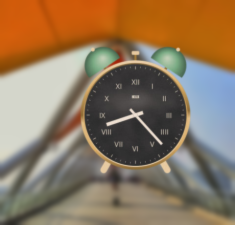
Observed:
8.23
